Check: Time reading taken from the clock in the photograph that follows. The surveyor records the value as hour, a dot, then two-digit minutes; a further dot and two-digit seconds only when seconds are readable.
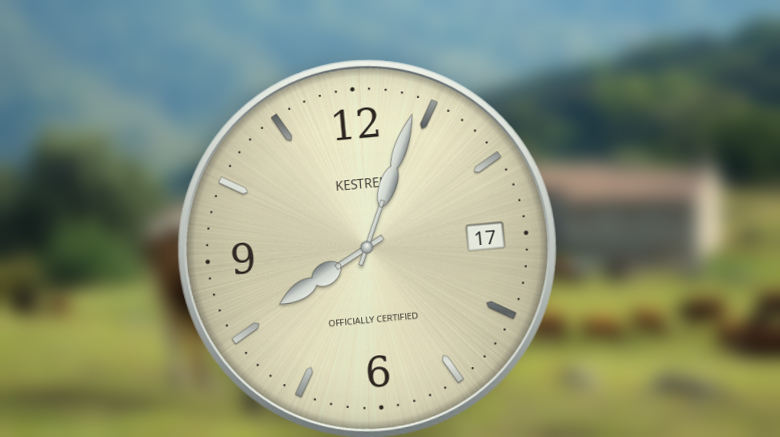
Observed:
8.04
